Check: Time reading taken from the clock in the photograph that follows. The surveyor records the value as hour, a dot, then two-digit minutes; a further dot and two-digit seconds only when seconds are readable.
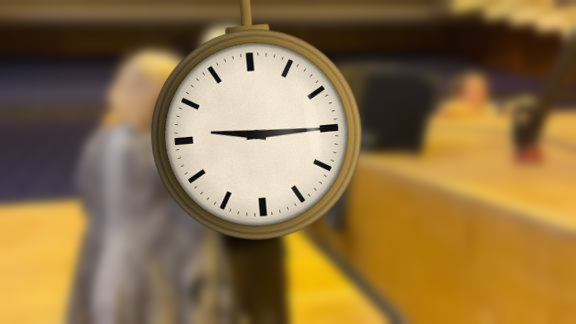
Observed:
9.15
